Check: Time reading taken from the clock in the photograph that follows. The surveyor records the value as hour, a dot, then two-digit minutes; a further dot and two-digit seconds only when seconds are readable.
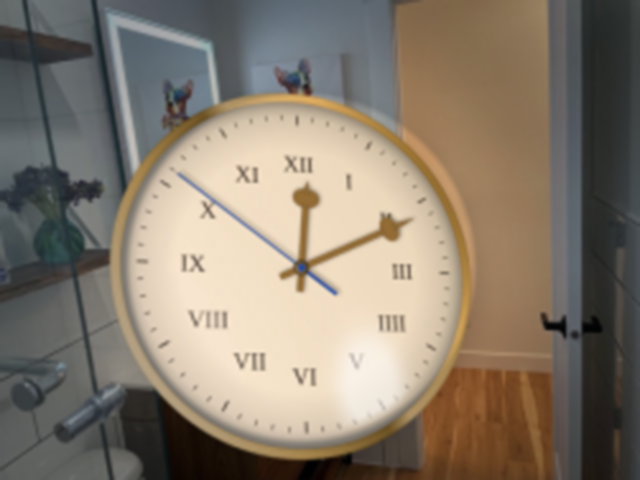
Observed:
12.10.51
